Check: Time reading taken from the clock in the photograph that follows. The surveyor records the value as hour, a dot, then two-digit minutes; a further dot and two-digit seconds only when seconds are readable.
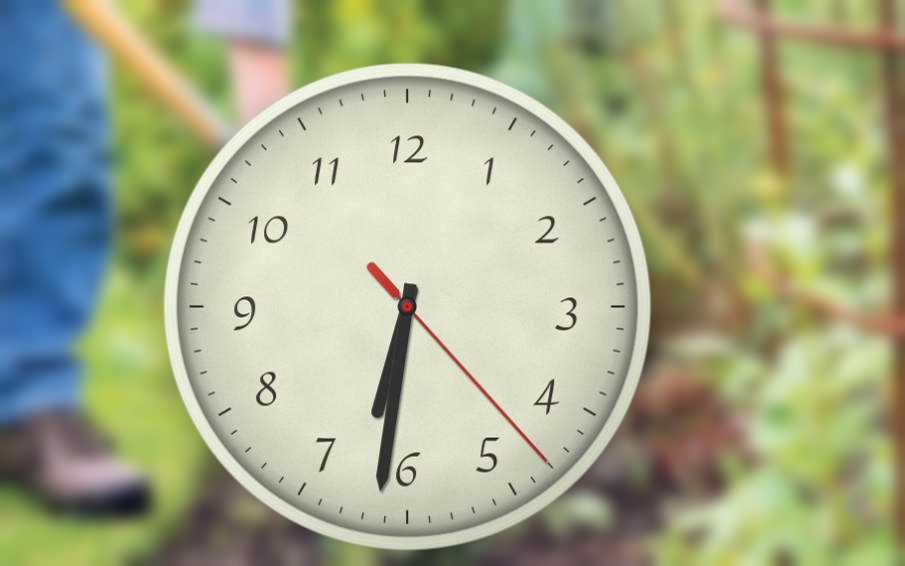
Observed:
6.31.23
